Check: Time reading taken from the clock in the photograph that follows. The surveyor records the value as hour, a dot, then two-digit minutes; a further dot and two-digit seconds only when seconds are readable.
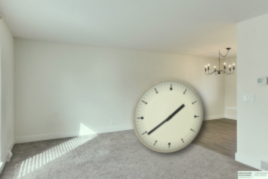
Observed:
1.39
